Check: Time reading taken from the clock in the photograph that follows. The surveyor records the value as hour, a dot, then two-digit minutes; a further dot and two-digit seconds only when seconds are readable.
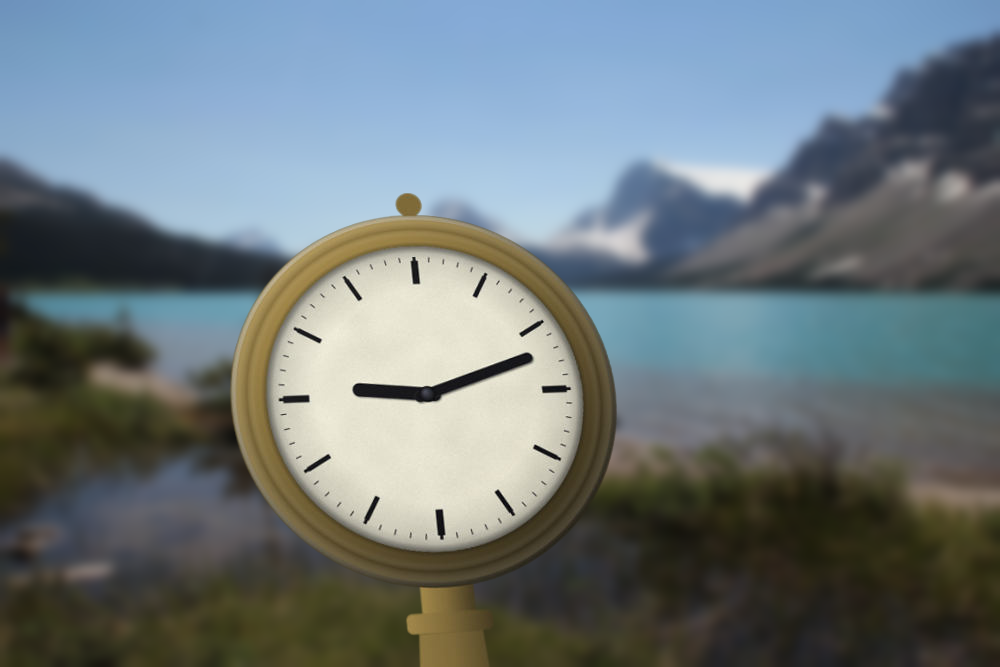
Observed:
9.12
